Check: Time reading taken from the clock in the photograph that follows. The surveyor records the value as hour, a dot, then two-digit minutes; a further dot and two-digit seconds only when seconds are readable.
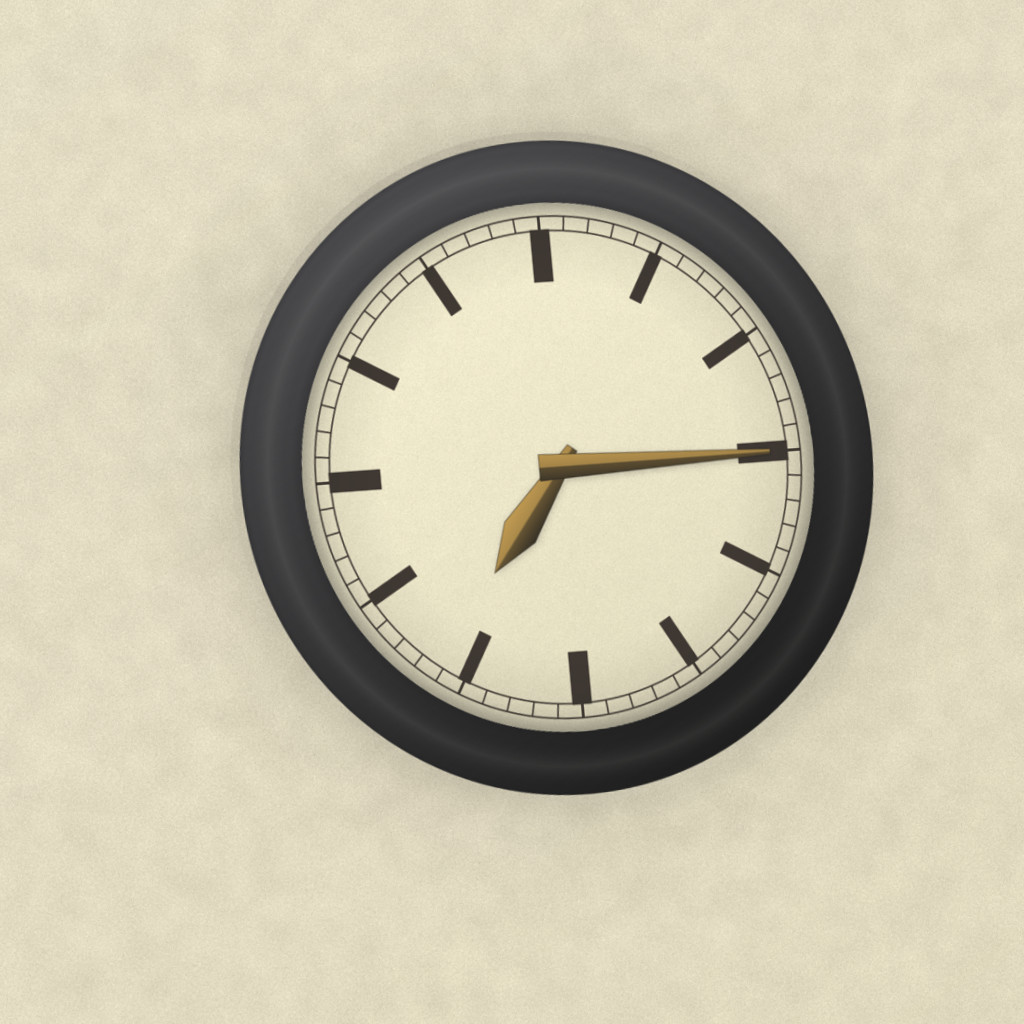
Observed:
7.15
